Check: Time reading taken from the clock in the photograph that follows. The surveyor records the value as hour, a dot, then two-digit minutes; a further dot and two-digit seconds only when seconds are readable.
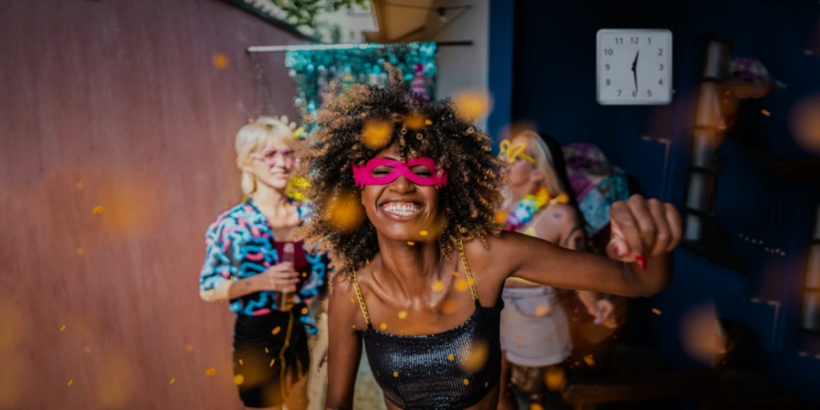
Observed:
12.29
